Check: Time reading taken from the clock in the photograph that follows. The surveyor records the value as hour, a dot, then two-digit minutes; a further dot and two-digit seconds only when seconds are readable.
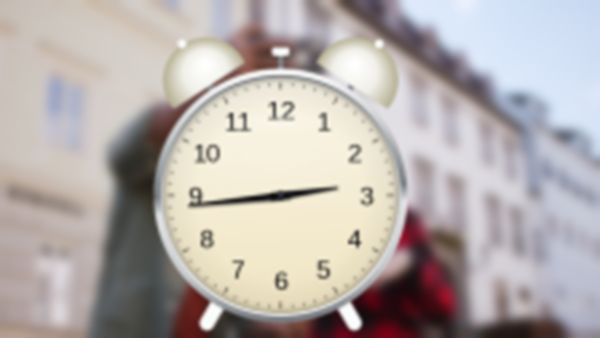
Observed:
2.44
